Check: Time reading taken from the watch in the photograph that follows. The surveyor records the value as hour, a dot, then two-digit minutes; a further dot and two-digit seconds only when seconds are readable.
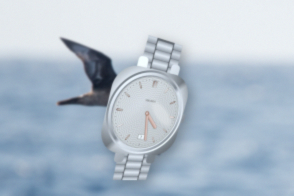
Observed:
4.28
